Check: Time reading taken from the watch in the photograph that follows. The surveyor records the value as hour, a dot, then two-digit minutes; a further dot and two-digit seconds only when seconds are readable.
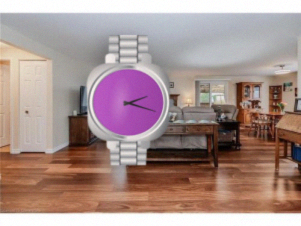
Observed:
2.18
